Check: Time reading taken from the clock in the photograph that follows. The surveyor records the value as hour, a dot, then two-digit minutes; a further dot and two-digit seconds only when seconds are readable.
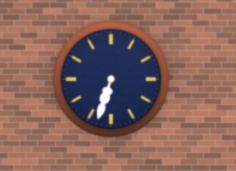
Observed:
6.33
